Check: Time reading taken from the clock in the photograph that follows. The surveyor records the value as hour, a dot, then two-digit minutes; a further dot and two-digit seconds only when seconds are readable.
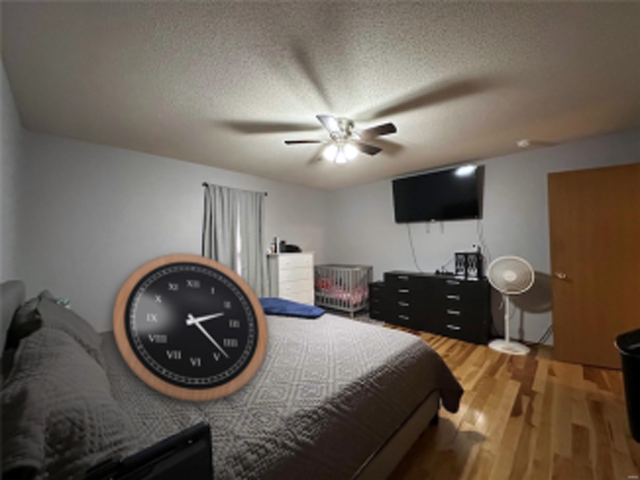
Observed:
2.23
